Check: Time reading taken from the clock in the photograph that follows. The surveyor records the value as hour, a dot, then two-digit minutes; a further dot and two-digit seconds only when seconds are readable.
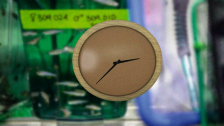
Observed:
2.37
